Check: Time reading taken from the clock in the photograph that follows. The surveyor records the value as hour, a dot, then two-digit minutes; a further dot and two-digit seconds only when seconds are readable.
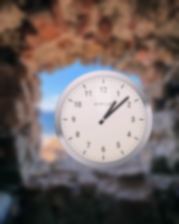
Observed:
1.08
